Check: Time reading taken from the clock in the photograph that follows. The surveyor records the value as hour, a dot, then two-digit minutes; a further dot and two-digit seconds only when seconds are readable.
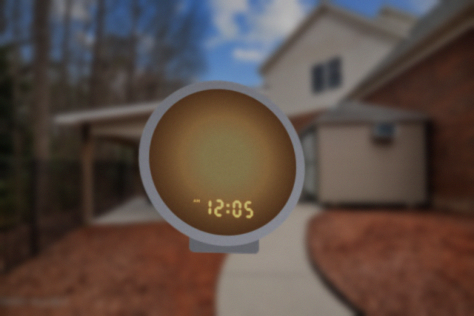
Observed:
12.05
